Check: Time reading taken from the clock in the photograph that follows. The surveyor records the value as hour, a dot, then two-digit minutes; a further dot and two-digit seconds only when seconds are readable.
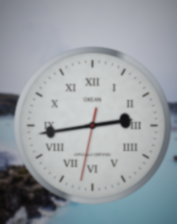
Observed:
2.43.32
